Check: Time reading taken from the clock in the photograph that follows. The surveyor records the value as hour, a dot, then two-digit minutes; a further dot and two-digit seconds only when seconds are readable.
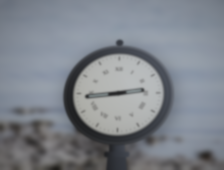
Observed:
2.44
